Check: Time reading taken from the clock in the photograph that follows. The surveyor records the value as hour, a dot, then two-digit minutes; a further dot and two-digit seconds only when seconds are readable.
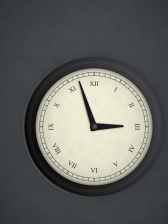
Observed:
2.57
